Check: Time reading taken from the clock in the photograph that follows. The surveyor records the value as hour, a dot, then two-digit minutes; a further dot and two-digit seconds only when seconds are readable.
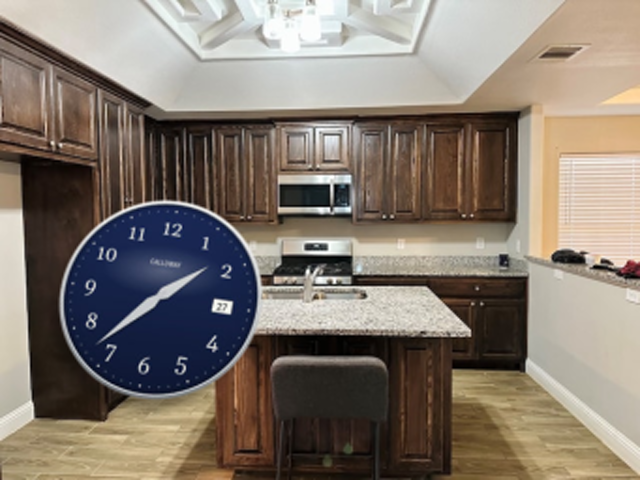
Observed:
1.37
